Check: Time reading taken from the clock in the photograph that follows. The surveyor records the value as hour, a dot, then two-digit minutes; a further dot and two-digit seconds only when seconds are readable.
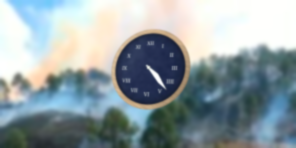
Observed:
4.23
